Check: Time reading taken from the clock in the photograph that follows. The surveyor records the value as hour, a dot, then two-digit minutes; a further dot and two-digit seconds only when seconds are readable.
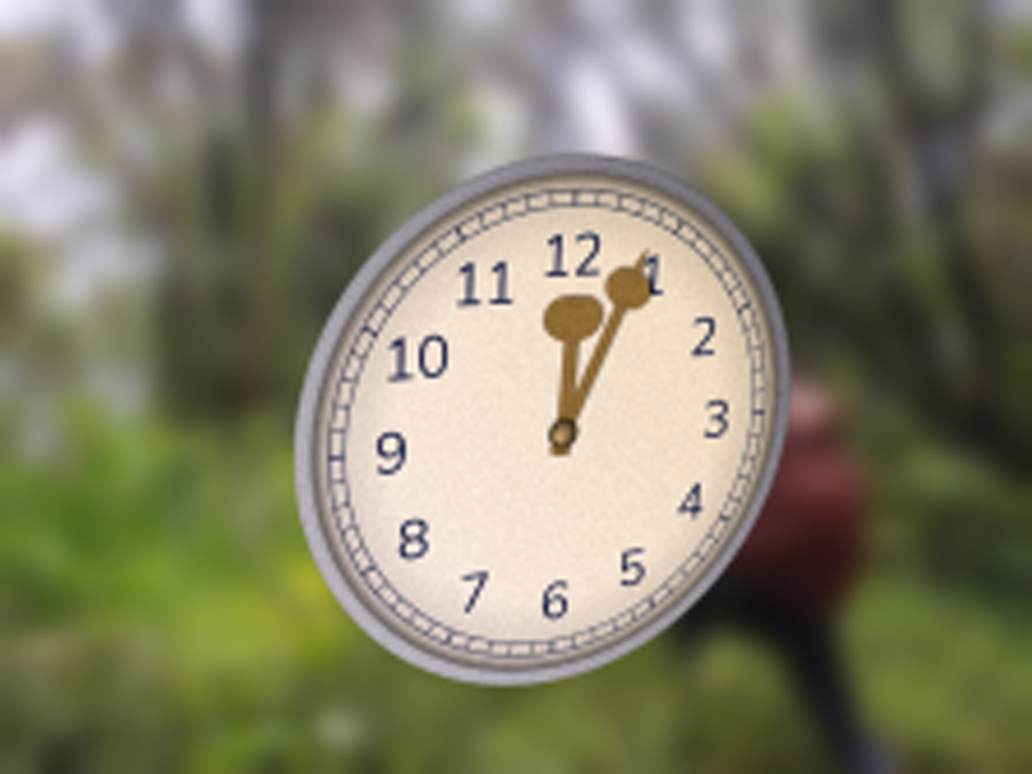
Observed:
12.04
